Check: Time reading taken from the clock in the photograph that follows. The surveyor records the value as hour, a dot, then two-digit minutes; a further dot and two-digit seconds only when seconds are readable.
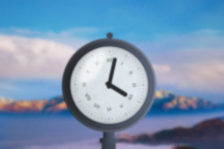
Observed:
4.02
